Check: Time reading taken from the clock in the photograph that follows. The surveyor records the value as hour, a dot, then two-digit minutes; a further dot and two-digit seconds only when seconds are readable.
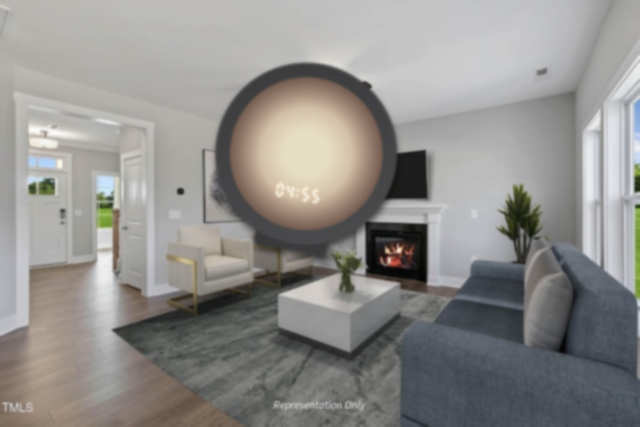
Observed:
4.55
